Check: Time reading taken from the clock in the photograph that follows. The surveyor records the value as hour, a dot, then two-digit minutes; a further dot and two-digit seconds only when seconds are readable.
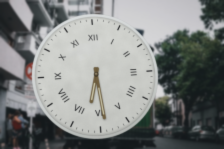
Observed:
6.29
